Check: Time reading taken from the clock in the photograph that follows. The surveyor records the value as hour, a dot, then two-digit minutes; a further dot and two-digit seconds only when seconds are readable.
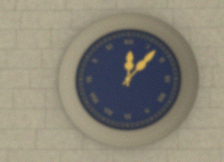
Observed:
12.07
